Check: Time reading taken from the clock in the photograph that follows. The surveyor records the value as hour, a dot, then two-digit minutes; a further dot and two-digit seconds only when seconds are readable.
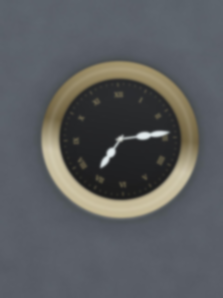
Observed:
7.14
